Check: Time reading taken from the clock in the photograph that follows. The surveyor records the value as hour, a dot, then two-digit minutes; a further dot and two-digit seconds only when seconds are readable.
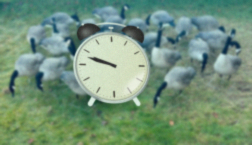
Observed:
9.48
